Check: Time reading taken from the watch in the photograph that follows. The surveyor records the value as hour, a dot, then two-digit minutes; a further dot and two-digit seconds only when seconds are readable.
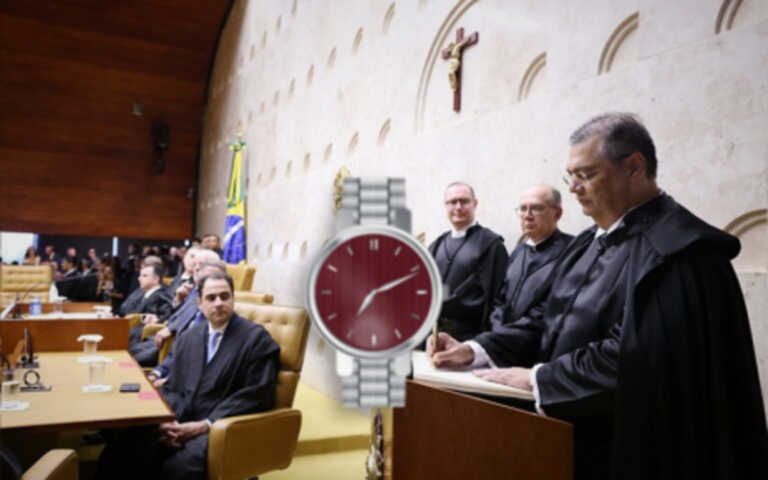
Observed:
7.11
